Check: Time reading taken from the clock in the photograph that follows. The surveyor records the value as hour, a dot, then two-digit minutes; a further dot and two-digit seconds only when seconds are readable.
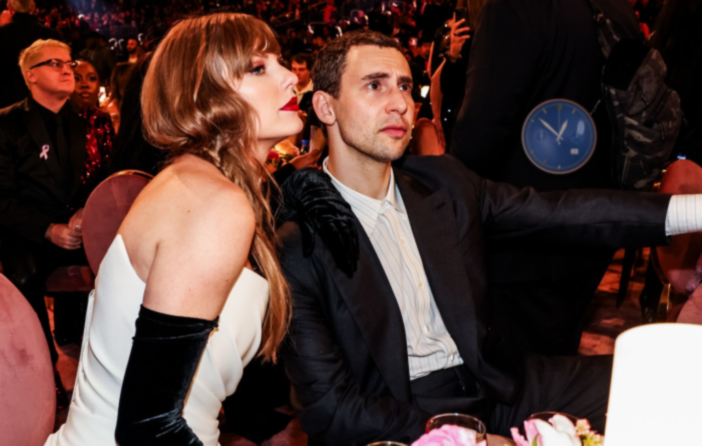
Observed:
12.52
